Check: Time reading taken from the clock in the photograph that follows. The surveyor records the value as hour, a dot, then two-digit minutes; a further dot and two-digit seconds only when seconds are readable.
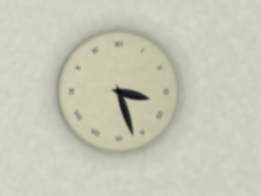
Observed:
3.27
